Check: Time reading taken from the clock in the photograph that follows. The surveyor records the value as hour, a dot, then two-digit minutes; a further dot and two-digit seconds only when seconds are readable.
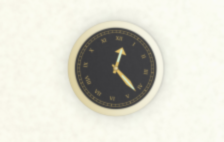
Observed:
12.22
